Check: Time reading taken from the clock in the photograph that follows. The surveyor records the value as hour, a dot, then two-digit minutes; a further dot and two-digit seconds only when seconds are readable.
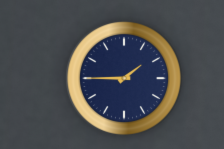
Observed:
1.45
